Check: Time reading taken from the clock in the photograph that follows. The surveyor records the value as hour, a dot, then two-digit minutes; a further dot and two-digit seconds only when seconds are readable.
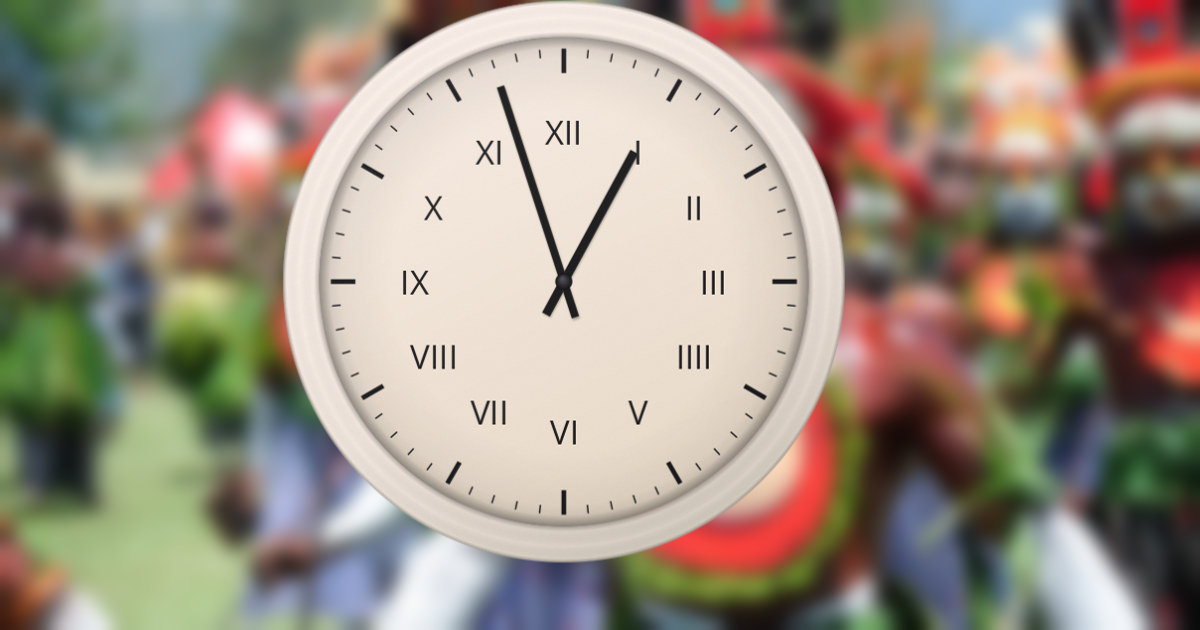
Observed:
12.57
